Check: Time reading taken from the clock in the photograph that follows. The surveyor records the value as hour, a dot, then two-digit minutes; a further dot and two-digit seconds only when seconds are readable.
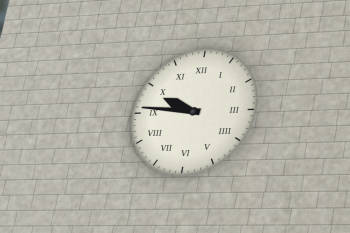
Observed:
9.46
